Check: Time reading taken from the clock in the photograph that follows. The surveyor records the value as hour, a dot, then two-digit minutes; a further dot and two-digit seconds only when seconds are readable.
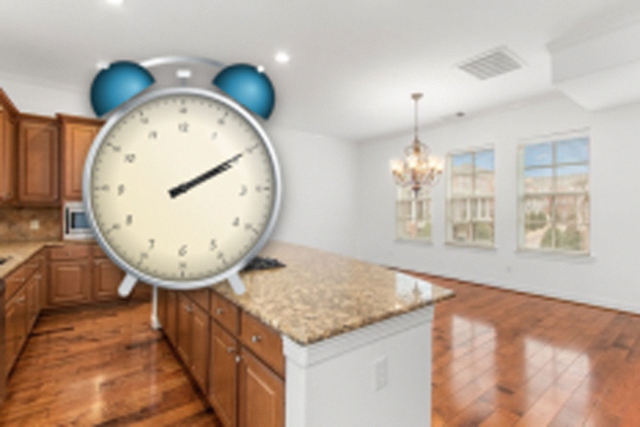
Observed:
2.10
